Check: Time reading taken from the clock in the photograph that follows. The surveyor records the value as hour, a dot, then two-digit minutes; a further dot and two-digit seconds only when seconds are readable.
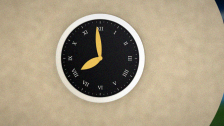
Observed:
7.59
